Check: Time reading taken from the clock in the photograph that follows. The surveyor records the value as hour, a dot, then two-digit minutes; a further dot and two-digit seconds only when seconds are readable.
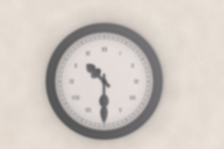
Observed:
10.30
